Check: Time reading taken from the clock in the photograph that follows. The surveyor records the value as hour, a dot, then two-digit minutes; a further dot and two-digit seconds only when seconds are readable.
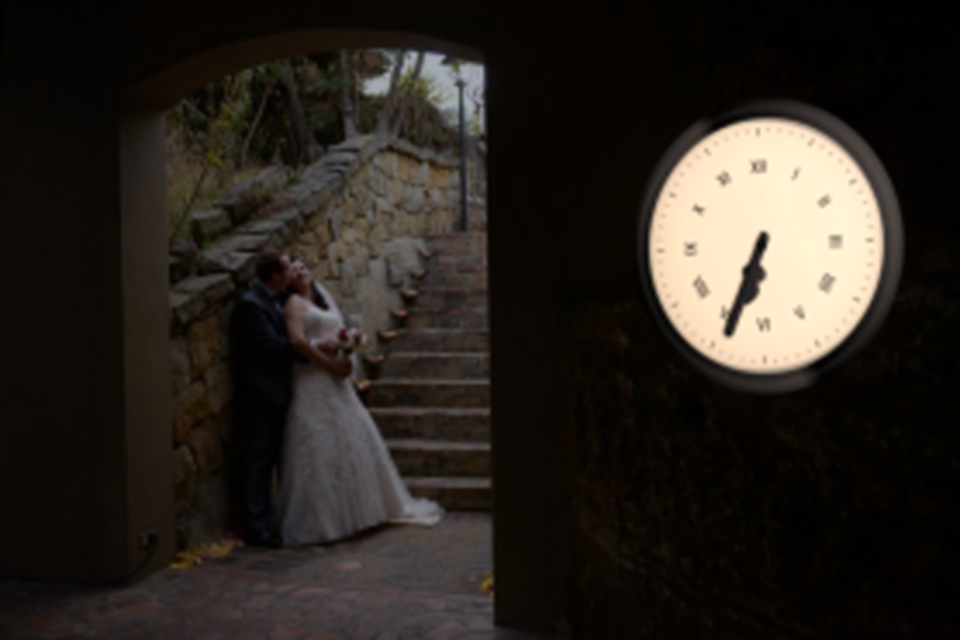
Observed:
6.34
